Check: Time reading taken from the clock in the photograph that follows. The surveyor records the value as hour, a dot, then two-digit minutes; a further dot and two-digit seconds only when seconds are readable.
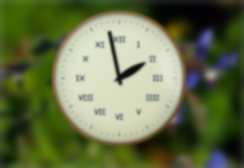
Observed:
1.58
